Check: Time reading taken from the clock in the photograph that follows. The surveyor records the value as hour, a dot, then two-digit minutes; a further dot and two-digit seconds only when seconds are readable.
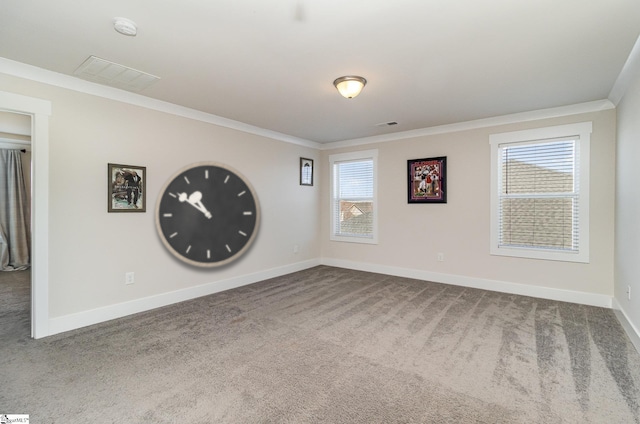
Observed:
10.51
